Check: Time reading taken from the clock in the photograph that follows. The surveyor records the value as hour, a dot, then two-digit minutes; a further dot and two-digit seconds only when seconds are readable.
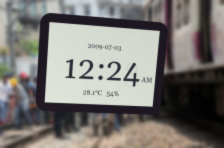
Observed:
12.24
